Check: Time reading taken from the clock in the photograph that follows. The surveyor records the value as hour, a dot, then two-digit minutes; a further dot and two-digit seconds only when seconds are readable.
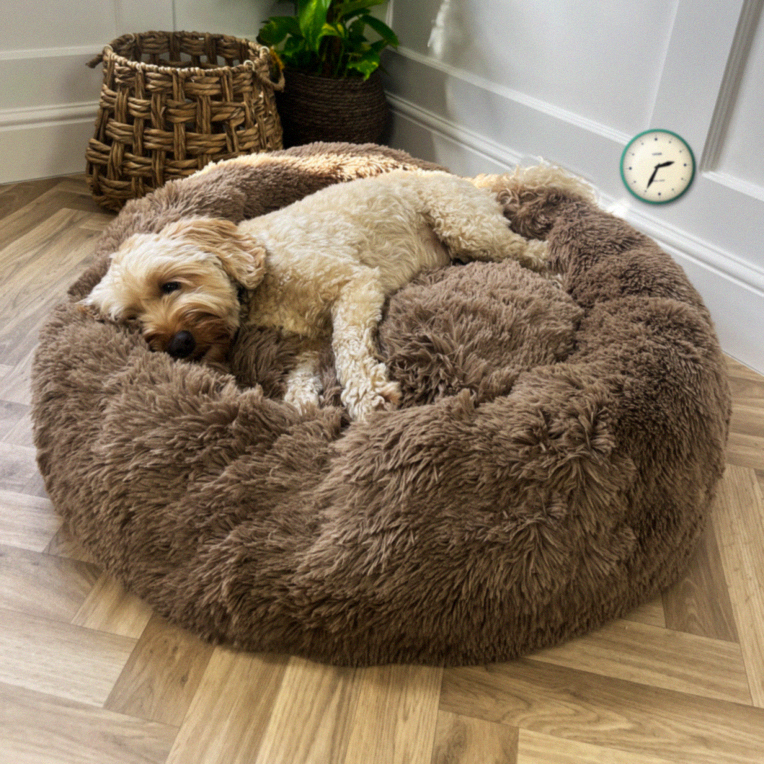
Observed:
2.35
